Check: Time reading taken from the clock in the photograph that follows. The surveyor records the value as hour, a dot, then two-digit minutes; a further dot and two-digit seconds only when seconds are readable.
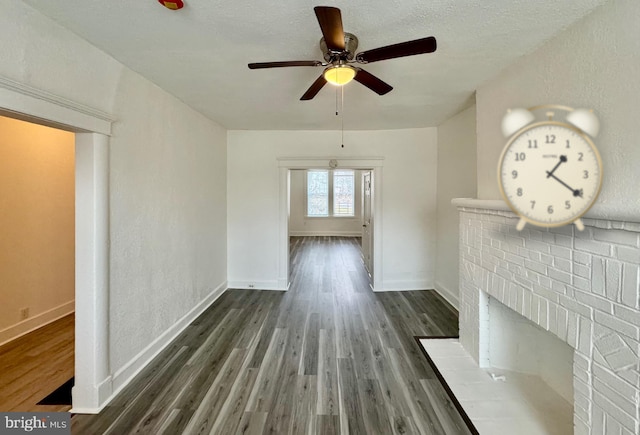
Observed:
1.21
